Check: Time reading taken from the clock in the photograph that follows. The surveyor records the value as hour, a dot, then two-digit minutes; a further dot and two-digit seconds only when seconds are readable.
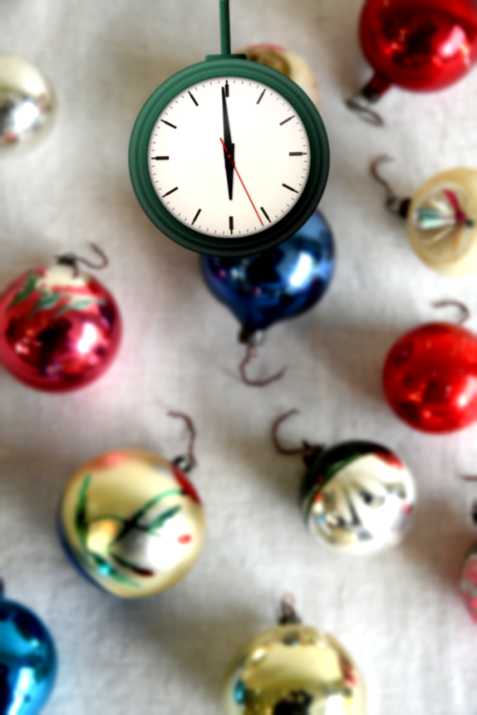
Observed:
5.59.26
